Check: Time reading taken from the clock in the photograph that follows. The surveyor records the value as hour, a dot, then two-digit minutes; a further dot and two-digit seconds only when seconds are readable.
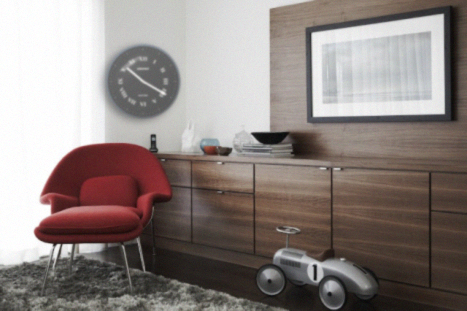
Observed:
10.20
